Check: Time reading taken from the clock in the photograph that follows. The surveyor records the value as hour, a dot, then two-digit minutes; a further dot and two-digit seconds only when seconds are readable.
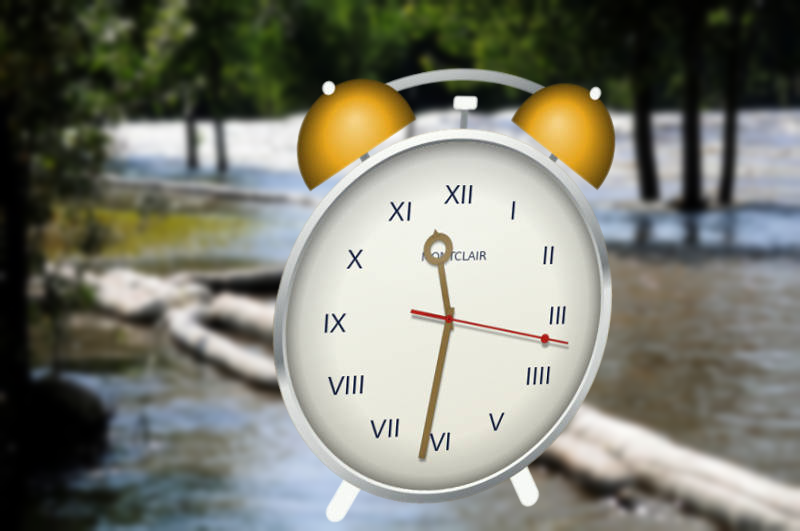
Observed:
11.31.17
